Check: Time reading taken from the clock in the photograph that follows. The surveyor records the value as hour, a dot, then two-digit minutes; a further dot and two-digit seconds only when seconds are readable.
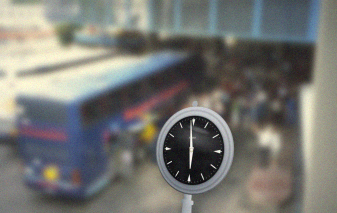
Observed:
5.59
